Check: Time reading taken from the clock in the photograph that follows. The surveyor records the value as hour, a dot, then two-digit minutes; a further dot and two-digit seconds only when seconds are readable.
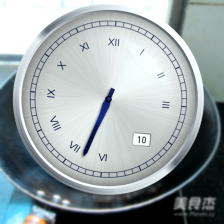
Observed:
6.33
